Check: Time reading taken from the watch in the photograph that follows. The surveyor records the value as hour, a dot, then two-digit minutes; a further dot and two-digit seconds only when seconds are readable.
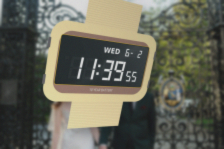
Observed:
11.39.55
